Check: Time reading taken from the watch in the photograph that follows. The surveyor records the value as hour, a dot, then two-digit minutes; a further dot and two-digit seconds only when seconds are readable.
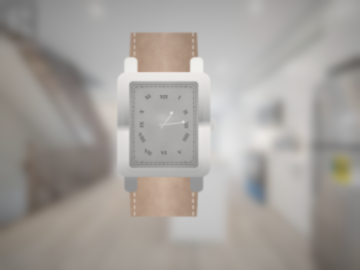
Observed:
1.14
